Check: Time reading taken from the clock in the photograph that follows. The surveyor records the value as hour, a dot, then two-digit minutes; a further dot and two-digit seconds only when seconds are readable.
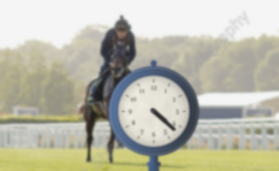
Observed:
4.22
